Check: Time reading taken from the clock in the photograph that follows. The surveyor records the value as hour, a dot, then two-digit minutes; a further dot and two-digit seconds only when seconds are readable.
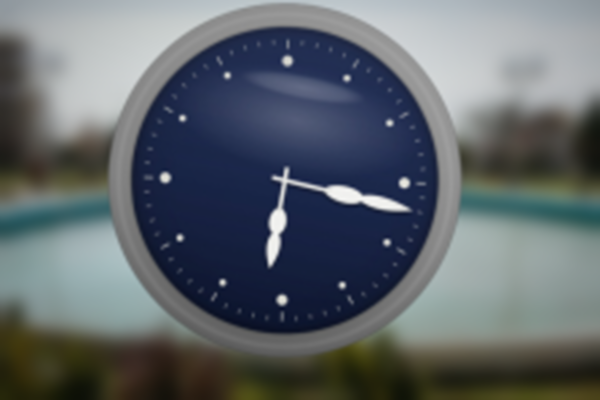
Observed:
6.17
